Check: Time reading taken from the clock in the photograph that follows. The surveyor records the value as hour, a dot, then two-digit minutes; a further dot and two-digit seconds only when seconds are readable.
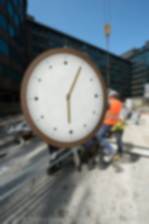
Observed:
6.05
